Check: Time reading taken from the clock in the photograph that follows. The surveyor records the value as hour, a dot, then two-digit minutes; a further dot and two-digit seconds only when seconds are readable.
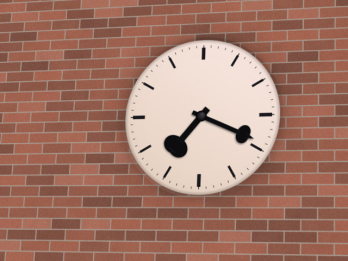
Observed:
7.19
